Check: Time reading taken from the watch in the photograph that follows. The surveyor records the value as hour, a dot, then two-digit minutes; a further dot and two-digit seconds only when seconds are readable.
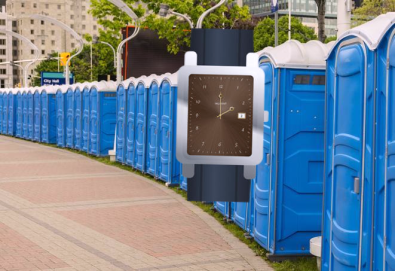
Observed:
2.00
